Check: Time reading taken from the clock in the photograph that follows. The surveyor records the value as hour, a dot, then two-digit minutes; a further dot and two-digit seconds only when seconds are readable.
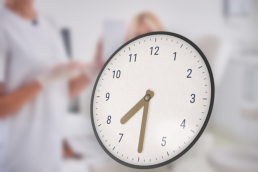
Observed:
7.30
